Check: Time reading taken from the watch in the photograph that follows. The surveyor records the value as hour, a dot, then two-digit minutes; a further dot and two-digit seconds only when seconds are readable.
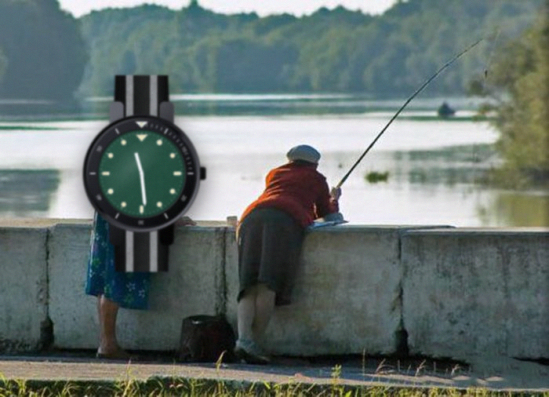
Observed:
11.29
